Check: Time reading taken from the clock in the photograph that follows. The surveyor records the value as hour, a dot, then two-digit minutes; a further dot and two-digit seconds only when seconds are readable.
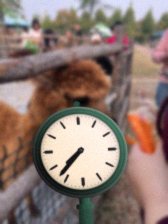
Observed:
7.37
